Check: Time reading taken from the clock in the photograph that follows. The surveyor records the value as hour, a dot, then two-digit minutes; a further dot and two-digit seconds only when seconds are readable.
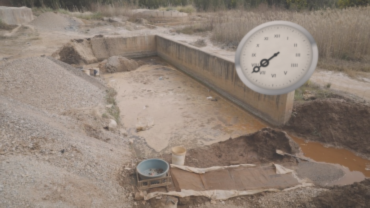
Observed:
7.38
